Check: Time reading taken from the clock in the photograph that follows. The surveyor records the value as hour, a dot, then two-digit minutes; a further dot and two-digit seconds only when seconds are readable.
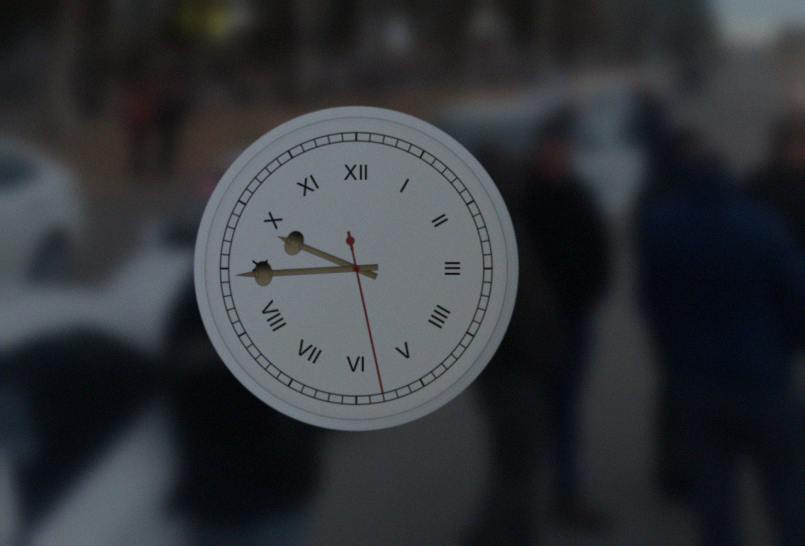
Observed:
9.44.28
